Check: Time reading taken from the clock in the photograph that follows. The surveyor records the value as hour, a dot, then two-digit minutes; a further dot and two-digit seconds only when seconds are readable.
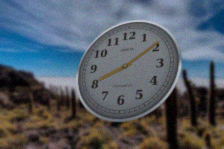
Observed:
8.09
